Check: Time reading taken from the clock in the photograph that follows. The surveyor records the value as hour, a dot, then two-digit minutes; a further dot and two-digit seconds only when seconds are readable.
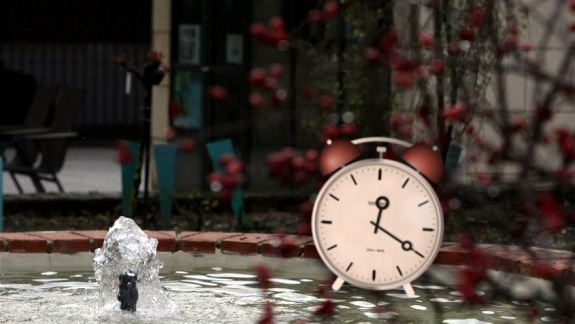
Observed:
12.20
